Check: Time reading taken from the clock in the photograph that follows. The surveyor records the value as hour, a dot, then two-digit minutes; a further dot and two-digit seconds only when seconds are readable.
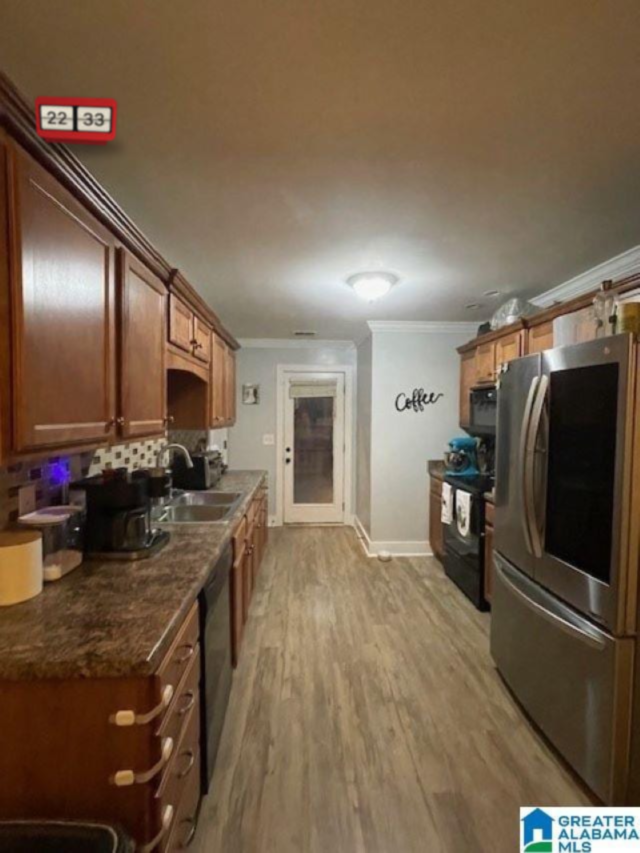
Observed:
22.33
